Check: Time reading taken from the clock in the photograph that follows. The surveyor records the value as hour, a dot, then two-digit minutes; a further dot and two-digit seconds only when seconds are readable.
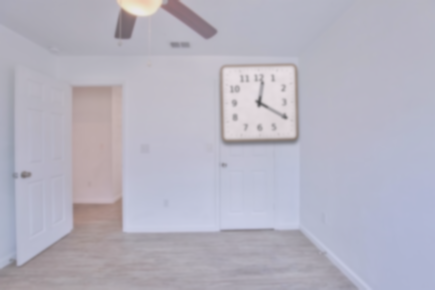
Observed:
12.20
